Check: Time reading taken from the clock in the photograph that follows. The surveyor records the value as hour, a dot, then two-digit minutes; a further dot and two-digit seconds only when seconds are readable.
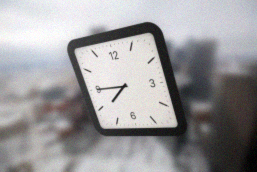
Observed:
7.45
